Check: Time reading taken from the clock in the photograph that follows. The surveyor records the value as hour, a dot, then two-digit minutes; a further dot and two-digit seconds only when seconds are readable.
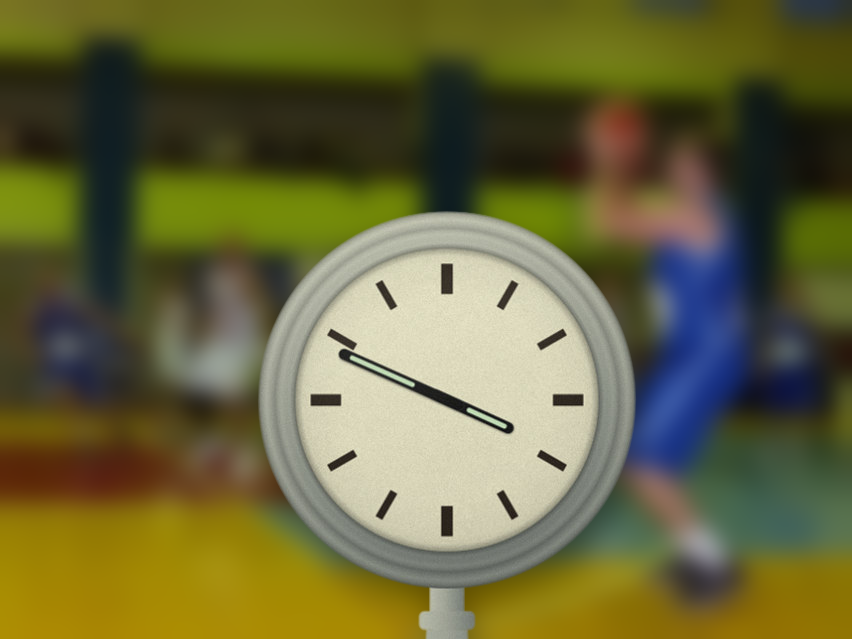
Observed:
3.49
